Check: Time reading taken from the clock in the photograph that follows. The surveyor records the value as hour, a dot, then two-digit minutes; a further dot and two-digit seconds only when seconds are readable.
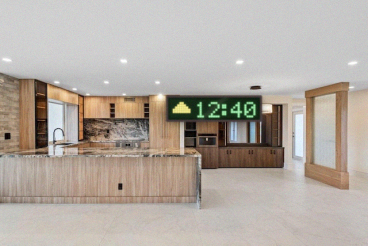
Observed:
12.40
